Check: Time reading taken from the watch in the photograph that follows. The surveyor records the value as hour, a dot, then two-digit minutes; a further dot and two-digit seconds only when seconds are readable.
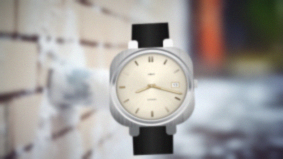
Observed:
8.18
